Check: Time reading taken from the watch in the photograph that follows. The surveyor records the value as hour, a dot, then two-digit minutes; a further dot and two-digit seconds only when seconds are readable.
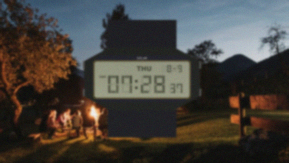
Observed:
7.28
